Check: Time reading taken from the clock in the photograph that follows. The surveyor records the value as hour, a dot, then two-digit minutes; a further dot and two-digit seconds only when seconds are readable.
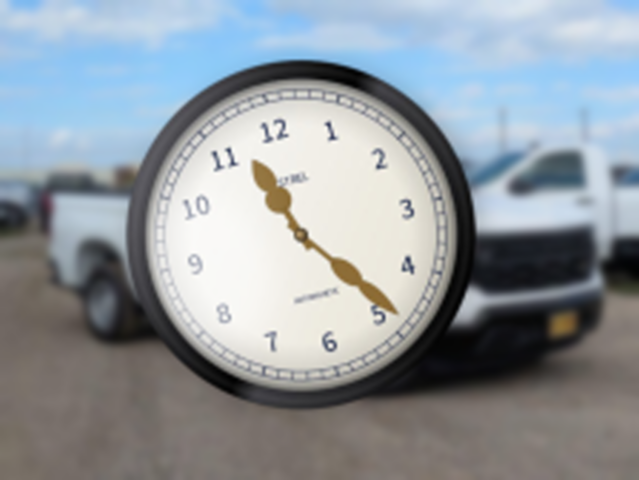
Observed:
11.24
